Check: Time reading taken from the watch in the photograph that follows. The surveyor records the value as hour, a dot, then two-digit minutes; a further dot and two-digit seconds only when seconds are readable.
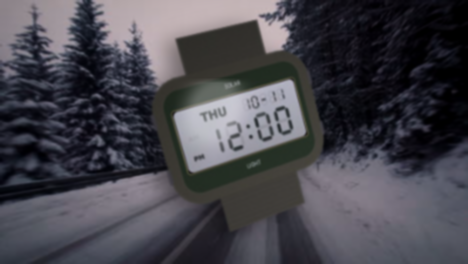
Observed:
12.00
